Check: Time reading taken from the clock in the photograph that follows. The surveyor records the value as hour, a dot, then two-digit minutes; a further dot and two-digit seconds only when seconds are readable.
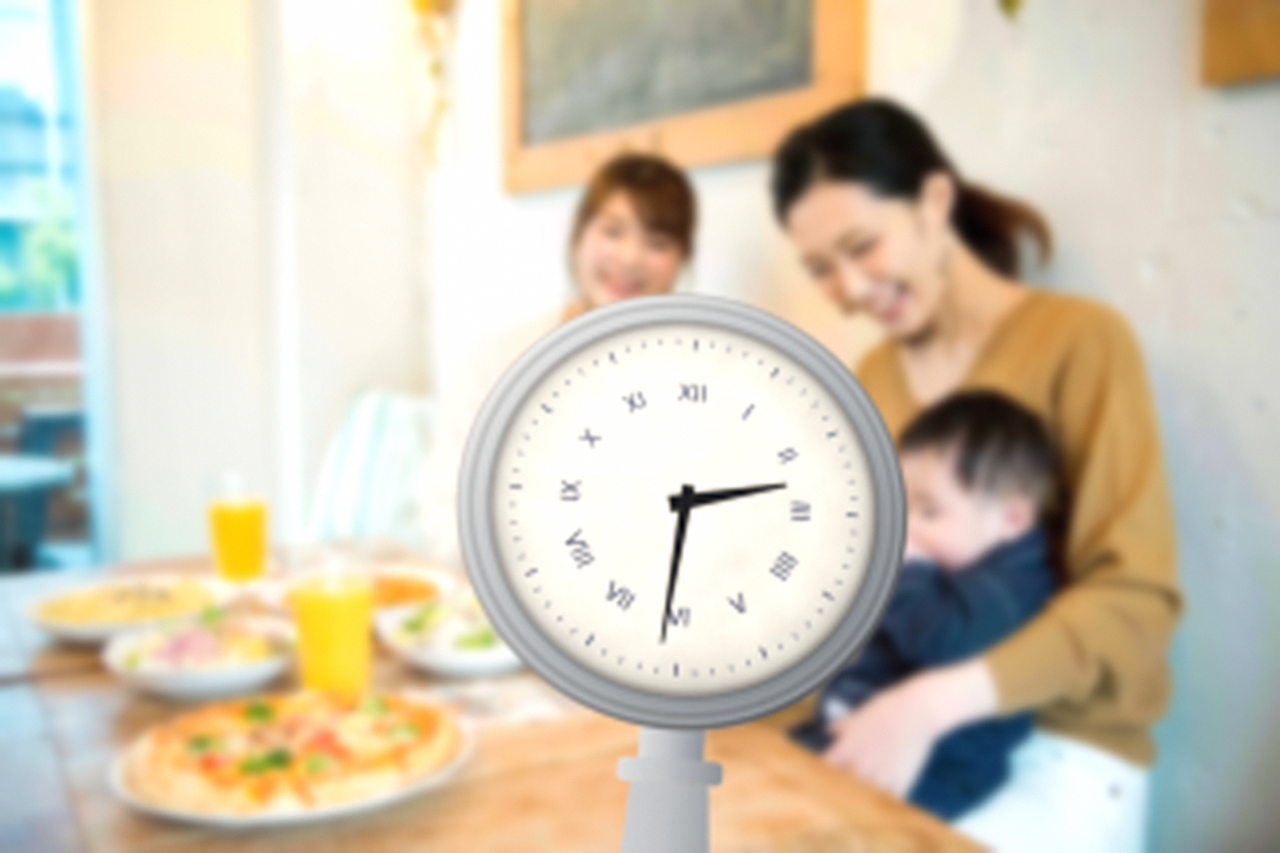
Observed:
2.31
